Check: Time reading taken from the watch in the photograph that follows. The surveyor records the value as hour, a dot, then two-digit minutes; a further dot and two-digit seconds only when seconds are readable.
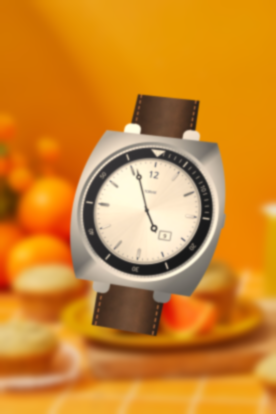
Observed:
4.56
